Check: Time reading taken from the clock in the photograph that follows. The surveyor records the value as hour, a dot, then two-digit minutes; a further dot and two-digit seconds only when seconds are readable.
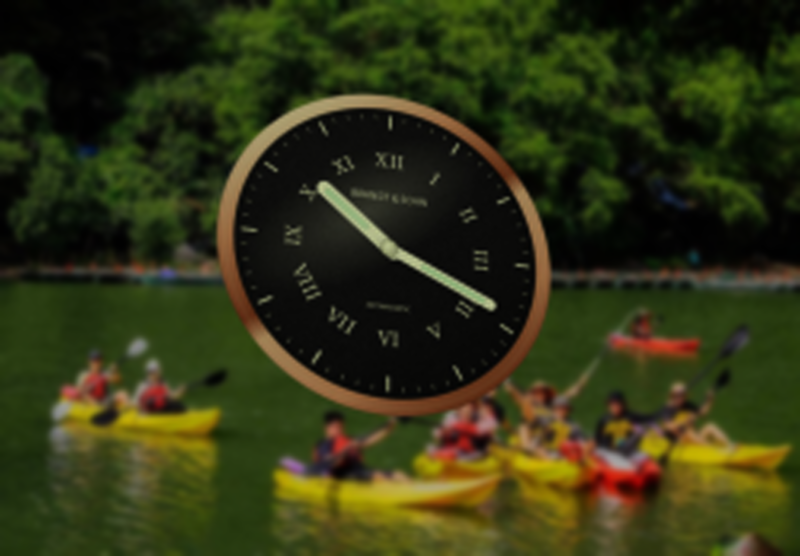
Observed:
10.19
